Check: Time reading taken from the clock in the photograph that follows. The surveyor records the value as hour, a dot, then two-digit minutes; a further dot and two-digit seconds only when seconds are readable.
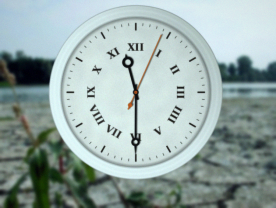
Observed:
11.30.04
